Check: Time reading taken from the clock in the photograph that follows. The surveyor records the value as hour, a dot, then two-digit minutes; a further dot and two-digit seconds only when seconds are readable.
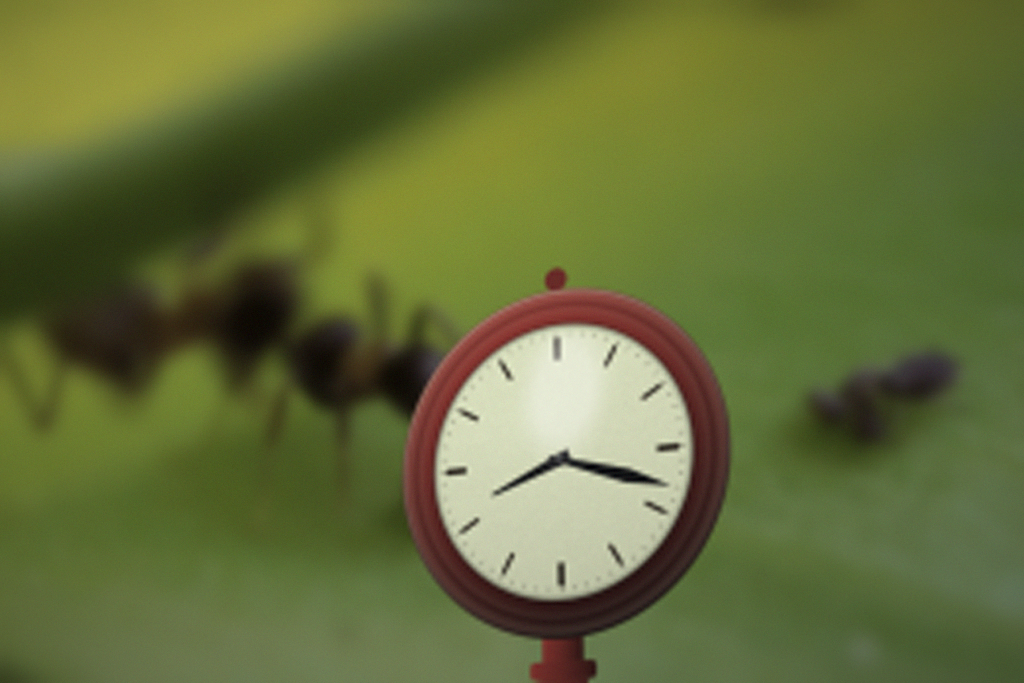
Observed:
8.18
